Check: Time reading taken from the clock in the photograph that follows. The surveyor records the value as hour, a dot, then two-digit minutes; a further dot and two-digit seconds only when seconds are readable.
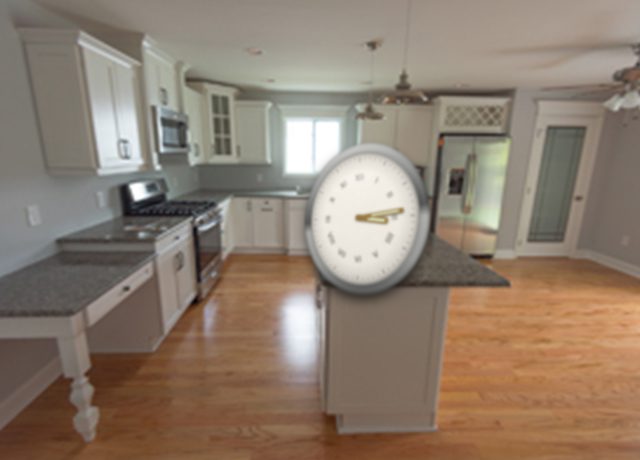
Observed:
3.14
